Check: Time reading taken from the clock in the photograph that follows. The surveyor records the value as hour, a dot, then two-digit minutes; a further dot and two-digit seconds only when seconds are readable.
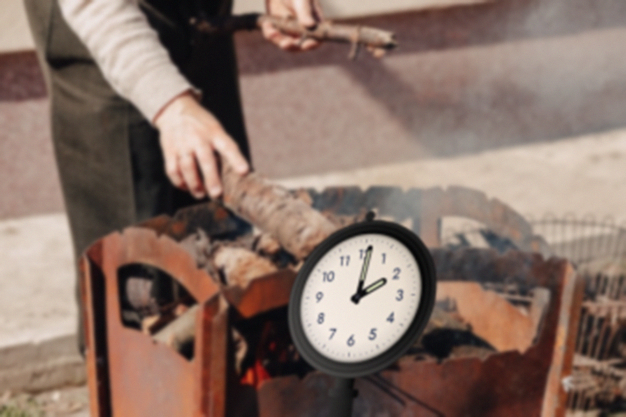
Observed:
2.01
